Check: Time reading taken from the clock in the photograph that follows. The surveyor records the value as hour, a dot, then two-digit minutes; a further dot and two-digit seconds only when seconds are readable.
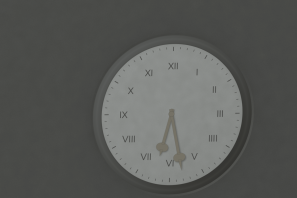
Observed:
6.28
